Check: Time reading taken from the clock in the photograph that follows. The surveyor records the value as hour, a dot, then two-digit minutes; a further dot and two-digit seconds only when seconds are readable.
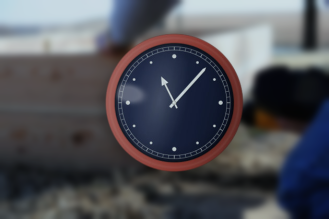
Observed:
11.07
